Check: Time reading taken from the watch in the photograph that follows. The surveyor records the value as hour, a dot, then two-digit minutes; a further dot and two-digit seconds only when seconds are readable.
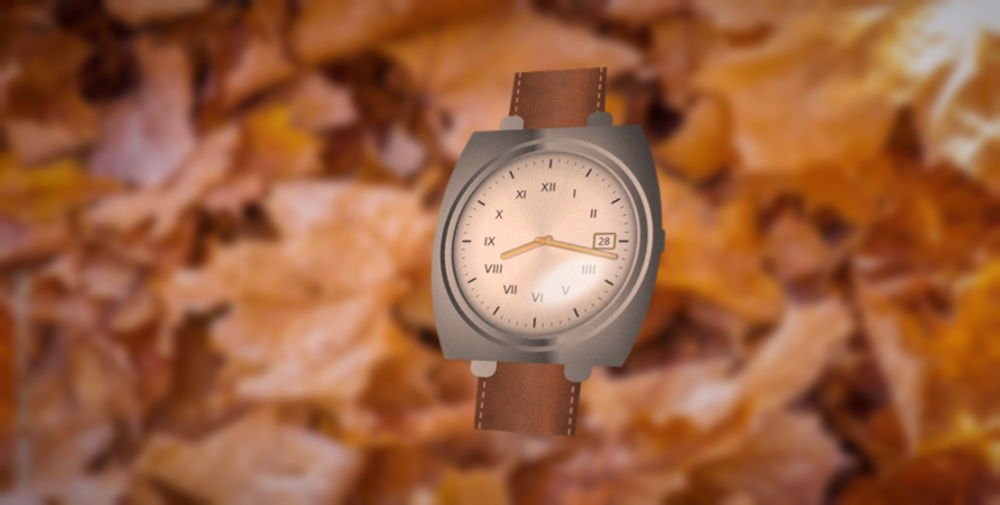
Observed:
8.17
